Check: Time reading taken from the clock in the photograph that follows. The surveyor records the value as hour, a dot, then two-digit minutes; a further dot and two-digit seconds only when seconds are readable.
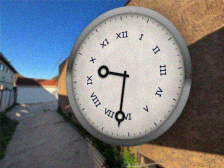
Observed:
9.32
